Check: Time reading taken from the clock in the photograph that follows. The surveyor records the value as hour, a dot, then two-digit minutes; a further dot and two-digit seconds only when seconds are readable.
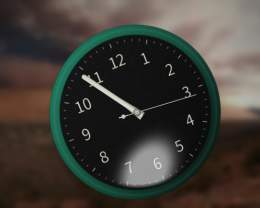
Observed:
10.54.16
